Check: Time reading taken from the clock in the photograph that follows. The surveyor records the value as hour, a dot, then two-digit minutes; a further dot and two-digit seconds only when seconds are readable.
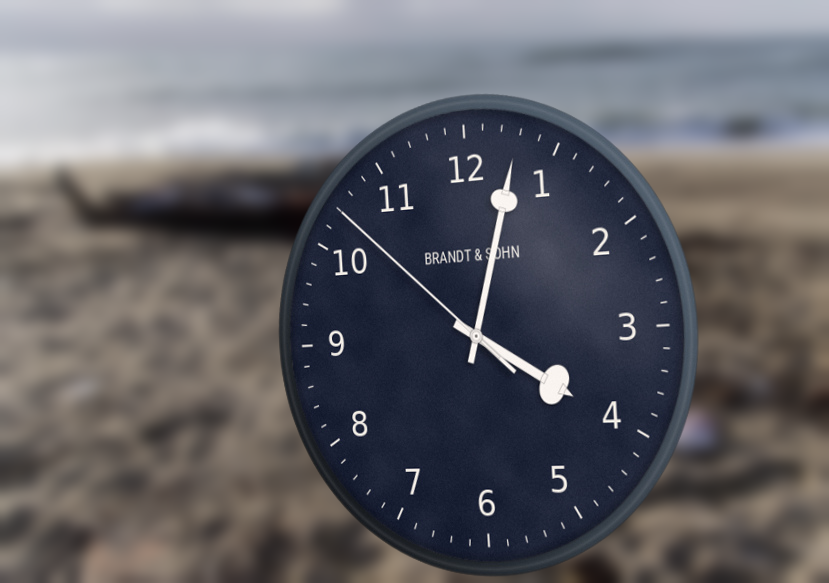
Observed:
4.02.52
